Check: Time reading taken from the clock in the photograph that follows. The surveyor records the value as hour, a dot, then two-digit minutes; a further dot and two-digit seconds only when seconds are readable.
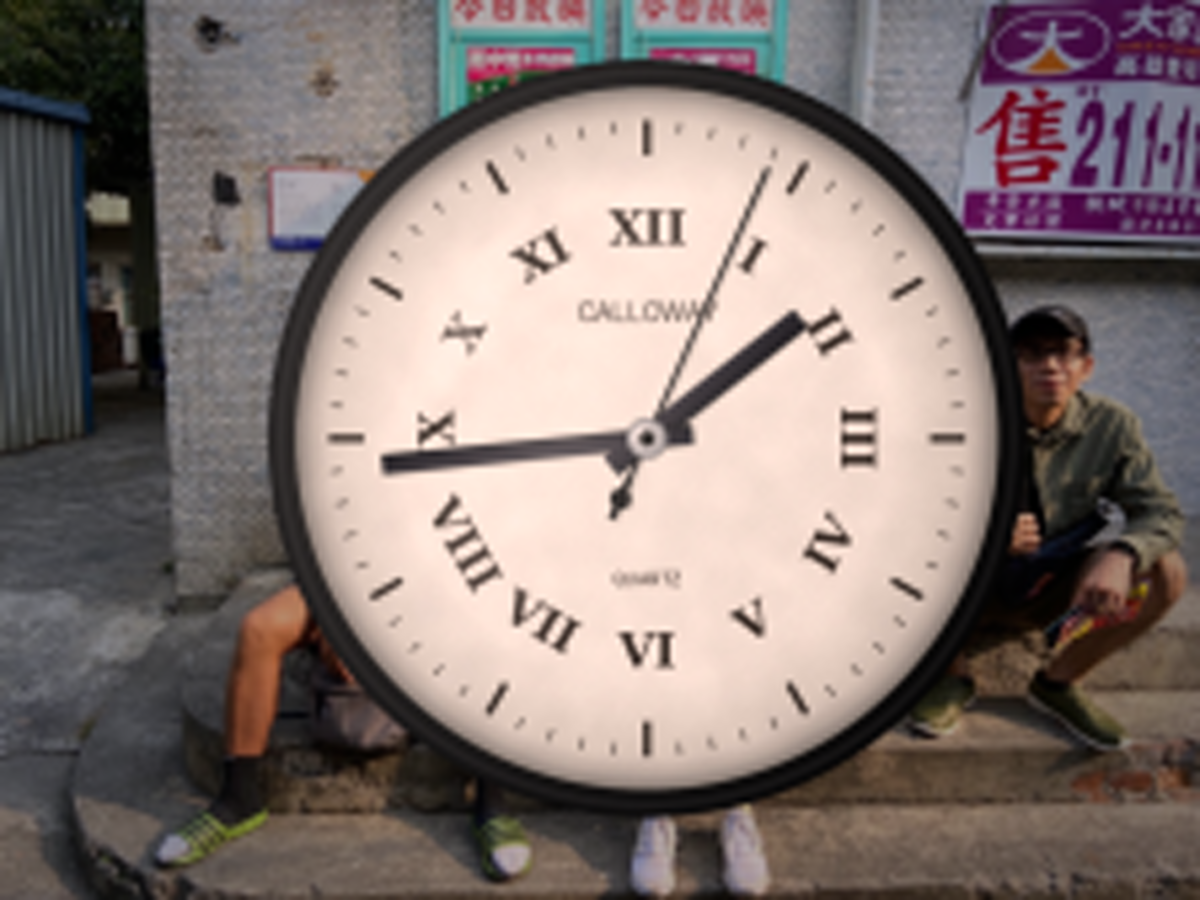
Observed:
1.44.04
